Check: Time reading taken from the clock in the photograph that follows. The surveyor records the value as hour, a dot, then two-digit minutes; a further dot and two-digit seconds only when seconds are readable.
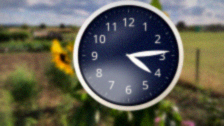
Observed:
4.14
